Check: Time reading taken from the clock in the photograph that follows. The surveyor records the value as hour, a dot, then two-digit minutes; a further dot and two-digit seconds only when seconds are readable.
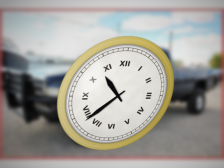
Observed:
10.38
